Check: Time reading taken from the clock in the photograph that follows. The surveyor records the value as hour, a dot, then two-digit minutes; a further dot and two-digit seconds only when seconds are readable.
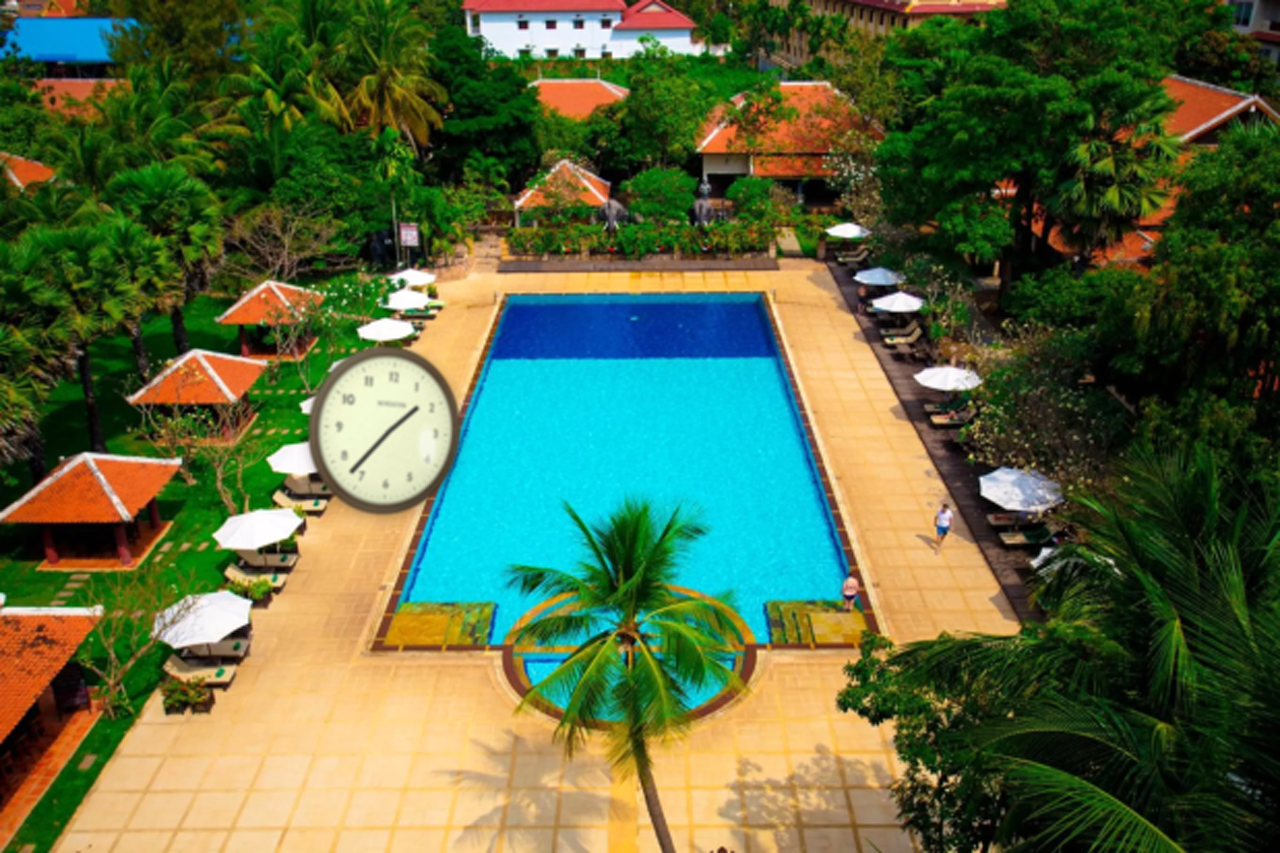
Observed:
1.37
